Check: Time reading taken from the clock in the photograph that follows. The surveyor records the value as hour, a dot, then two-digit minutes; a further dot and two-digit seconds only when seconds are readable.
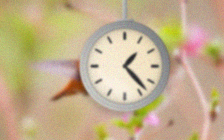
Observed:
1.23
